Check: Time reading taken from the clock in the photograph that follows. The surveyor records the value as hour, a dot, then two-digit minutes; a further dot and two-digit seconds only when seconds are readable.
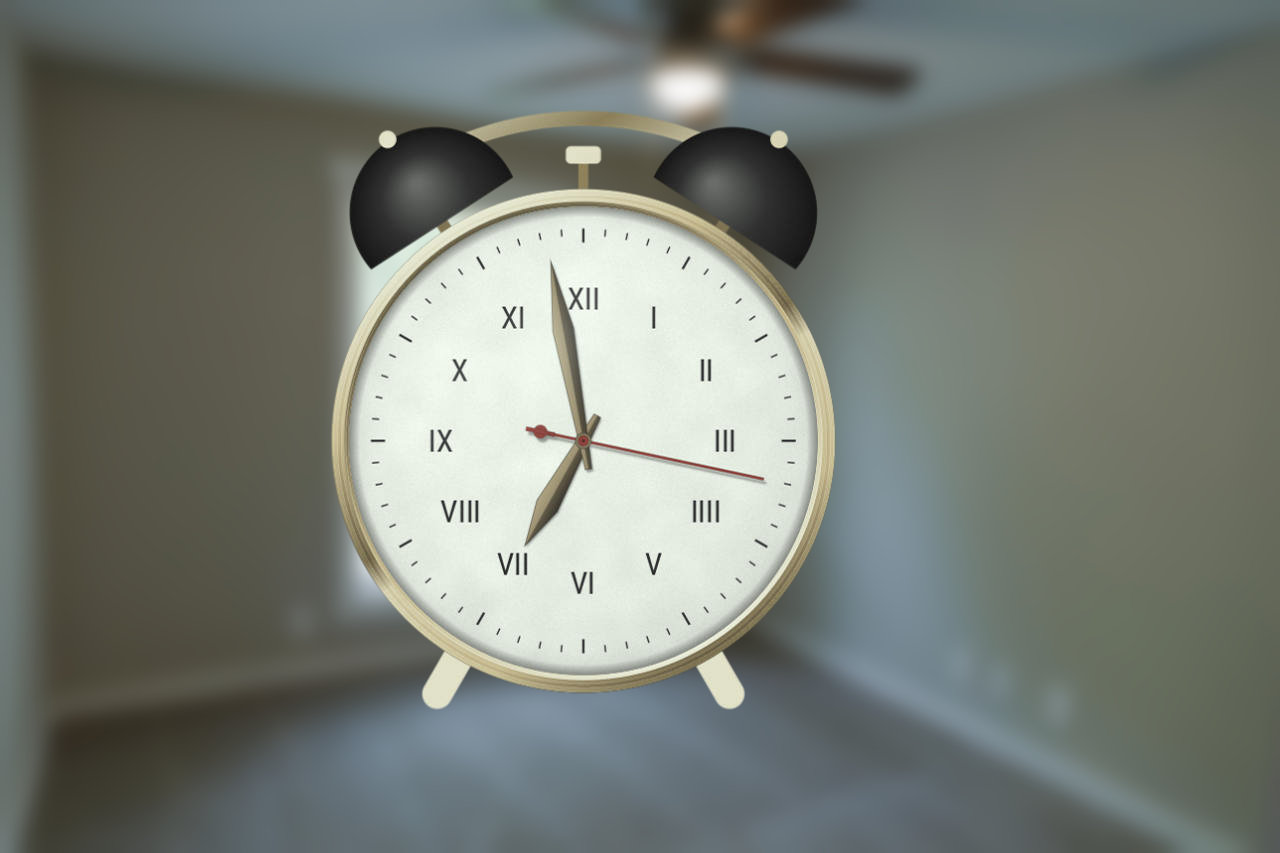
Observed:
6.58.17
